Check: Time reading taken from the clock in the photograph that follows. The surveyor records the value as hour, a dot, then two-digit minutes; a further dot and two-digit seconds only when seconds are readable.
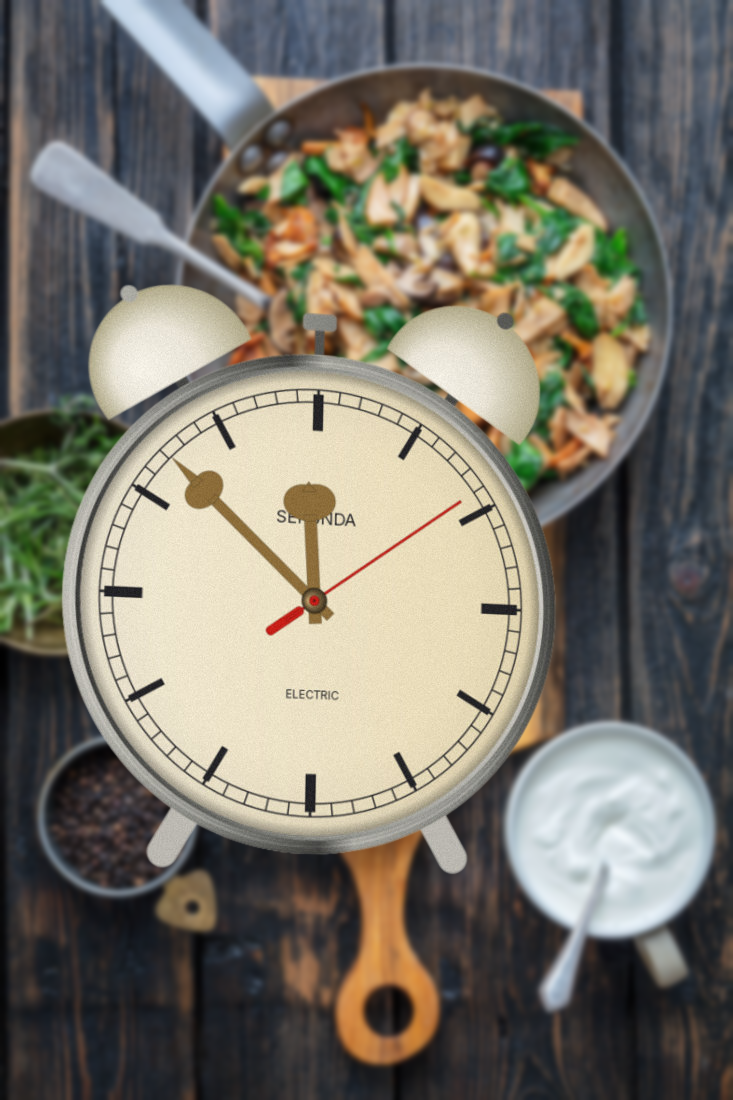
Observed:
11.52.09
